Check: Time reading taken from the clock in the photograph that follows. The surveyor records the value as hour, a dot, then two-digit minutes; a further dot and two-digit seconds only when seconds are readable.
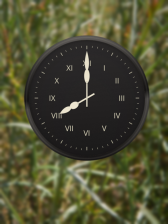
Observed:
8.00
